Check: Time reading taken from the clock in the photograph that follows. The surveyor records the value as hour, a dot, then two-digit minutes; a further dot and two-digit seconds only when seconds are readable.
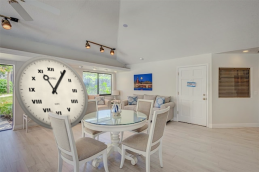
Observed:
11.06
